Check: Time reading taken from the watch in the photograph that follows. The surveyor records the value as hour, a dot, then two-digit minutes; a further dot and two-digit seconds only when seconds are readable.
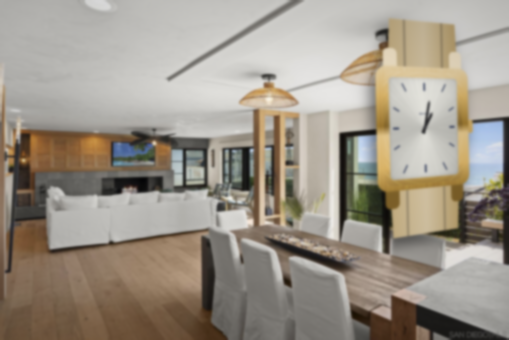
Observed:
1.02
